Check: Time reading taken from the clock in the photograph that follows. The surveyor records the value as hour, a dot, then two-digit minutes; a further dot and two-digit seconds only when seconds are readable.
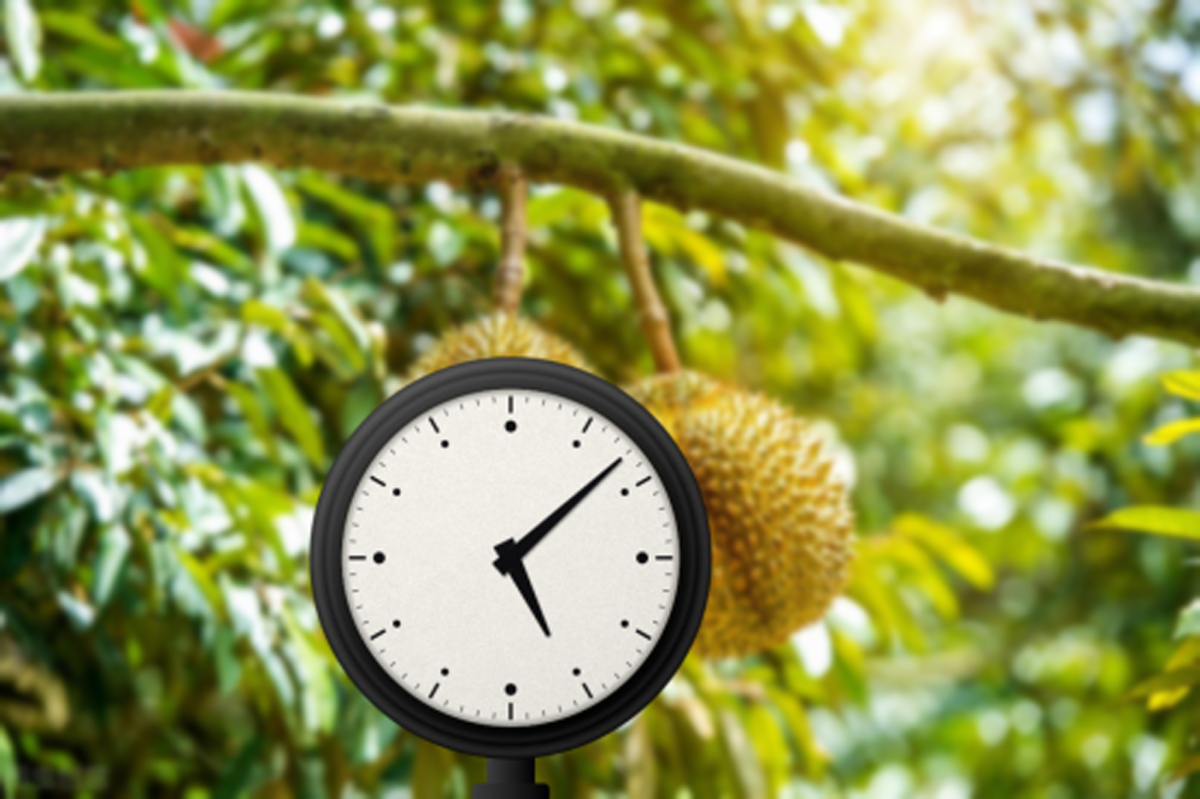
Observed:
5.08
